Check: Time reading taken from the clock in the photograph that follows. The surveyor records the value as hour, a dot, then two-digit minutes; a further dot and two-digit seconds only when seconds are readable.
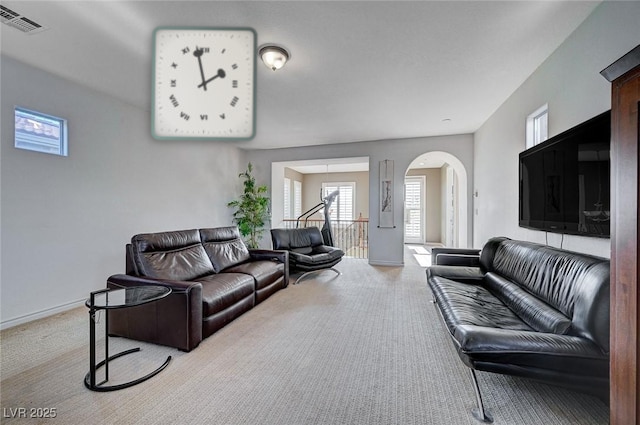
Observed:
1.58
